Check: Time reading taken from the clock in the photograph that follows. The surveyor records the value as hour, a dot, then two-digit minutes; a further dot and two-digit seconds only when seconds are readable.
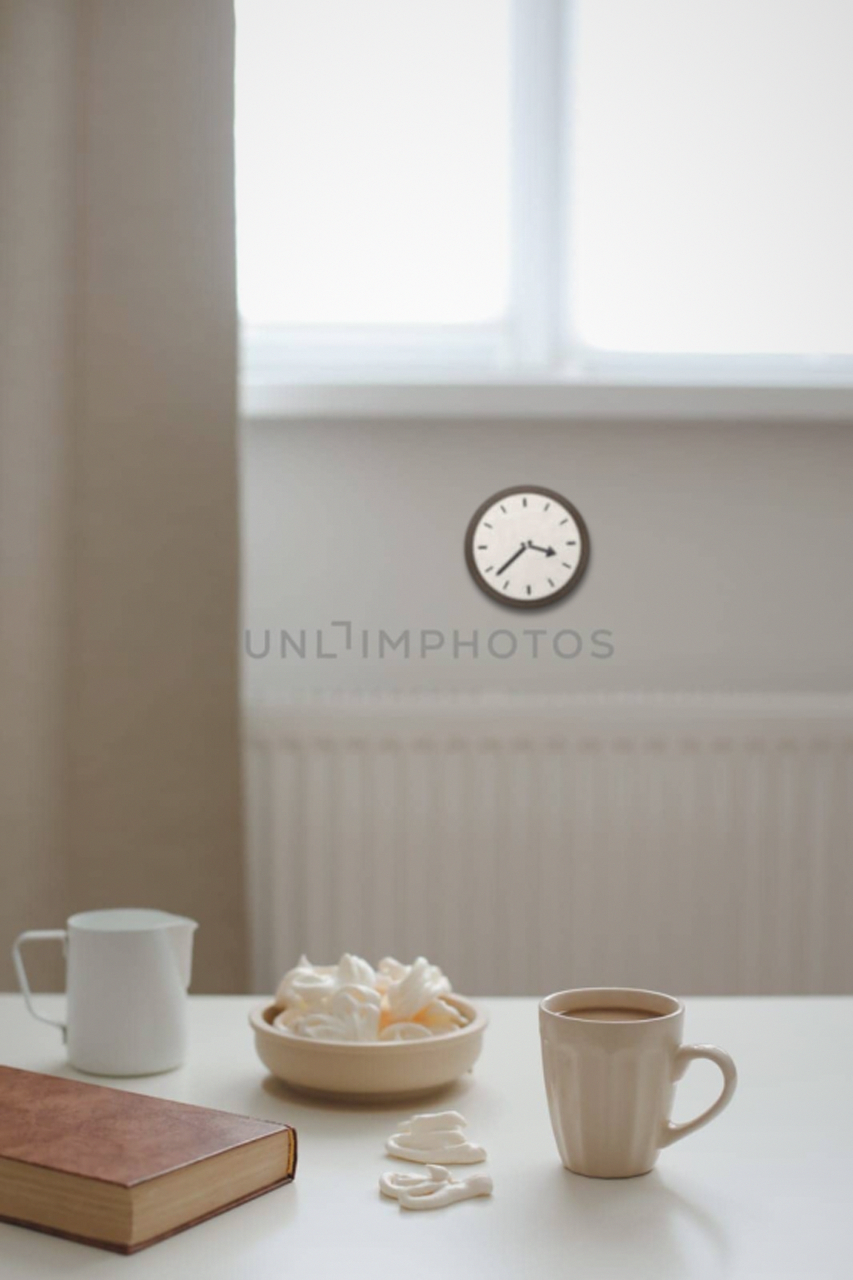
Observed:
3.38
